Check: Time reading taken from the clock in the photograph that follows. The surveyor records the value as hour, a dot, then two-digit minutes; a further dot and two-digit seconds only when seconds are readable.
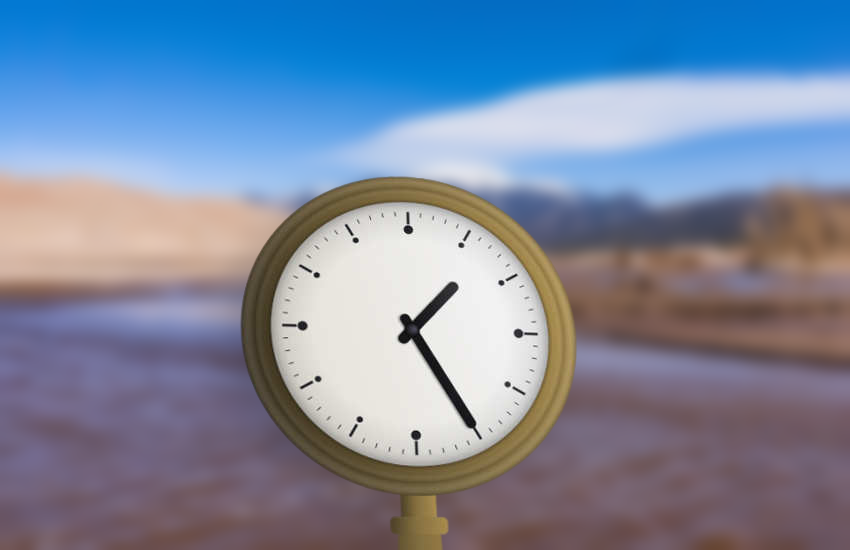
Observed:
1.25
